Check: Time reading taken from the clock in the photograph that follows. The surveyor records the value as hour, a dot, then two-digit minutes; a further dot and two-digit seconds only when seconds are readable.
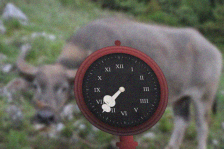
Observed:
7.37
